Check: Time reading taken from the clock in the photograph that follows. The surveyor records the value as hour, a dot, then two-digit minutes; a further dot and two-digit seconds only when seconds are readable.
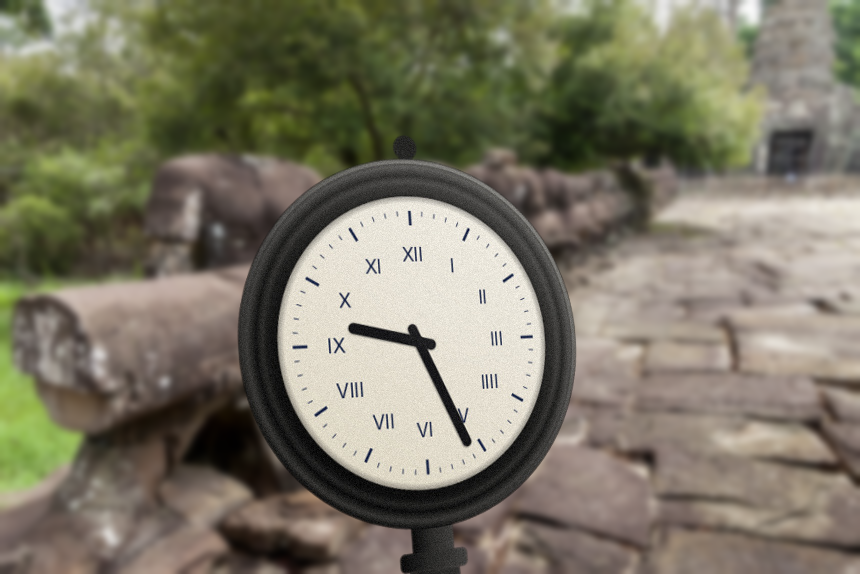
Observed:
9.26
